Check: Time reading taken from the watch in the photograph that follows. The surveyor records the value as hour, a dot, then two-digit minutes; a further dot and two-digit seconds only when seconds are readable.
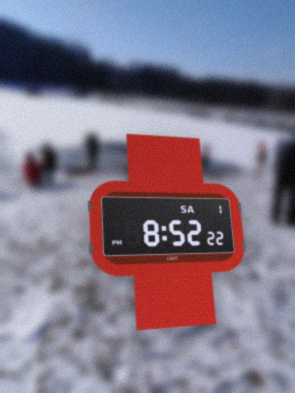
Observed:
8.52.22
